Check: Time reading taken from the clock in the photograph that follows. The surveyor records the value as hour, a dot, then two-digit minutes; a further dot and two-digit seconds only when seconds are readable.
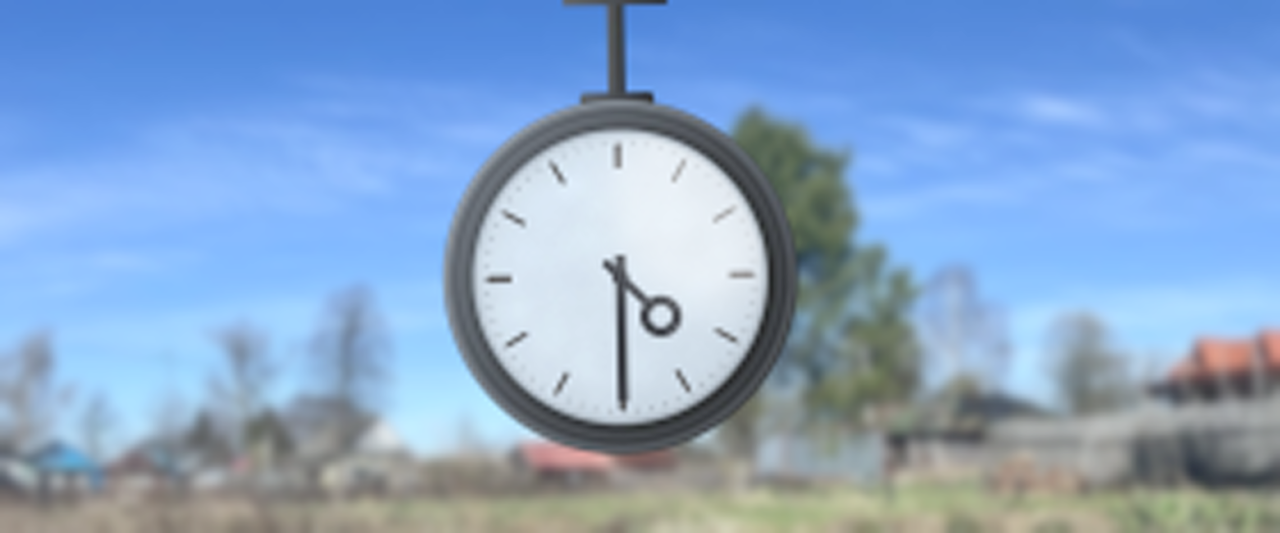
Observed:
4.30
